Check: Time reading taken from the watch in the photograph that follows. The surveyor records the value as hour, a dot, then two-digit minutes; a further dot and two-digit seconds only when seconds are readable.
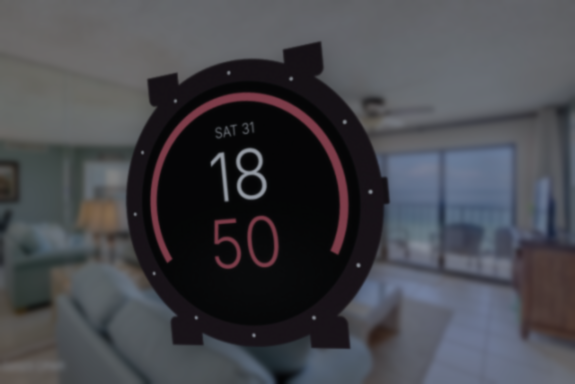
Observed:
18.50
